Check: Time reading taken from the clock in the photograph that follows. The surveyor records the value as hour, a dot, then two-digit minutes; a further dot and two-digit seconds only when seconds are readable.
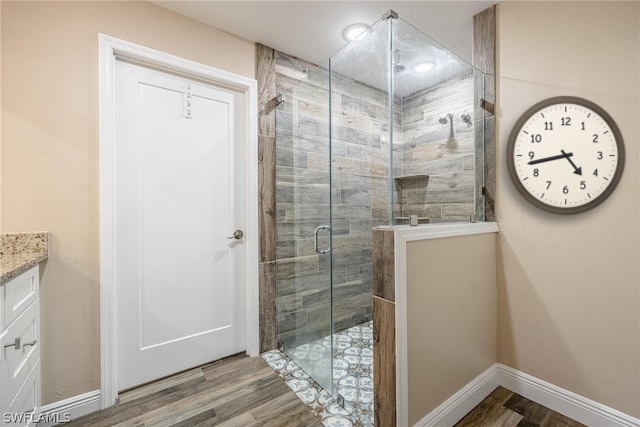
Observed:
4.43
